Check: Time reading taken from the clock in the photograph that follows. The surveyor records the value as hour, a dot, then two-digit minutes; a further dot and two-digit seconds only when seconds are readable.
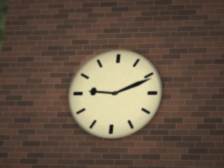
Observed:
9.11
